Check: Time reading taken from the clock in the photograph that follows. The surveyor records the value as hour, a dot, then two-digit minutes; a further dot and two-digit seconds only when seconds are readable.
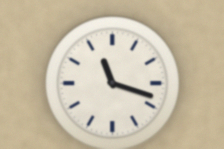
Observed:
11.18
